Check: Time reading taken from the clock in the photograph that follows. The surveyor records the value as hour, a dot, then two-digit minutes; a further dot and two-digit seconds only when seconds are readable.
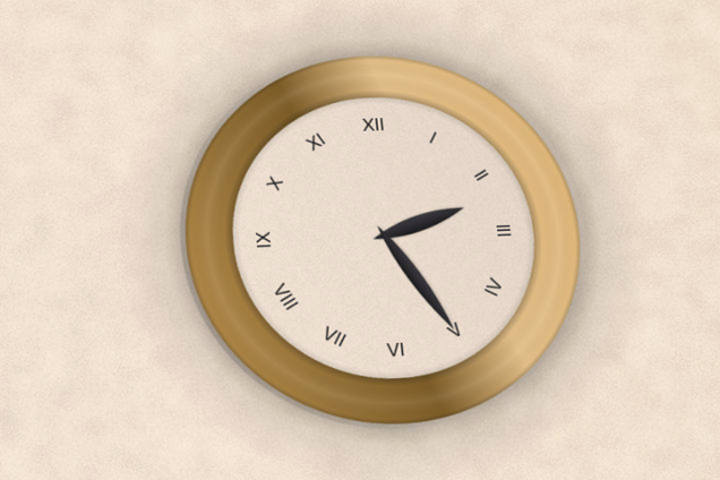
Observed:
2.25
